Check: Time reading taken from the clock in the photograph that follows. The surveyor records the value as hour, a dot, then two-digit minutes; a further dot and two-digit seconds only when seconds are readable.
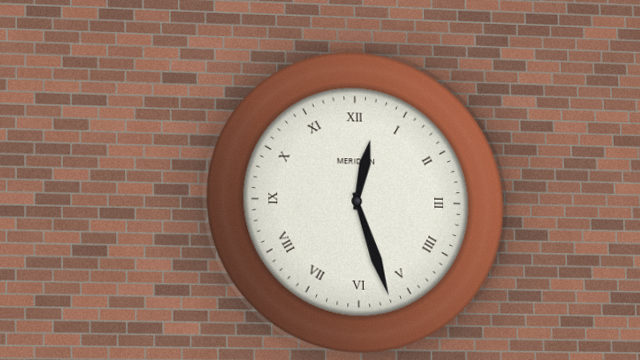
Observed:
12.27
